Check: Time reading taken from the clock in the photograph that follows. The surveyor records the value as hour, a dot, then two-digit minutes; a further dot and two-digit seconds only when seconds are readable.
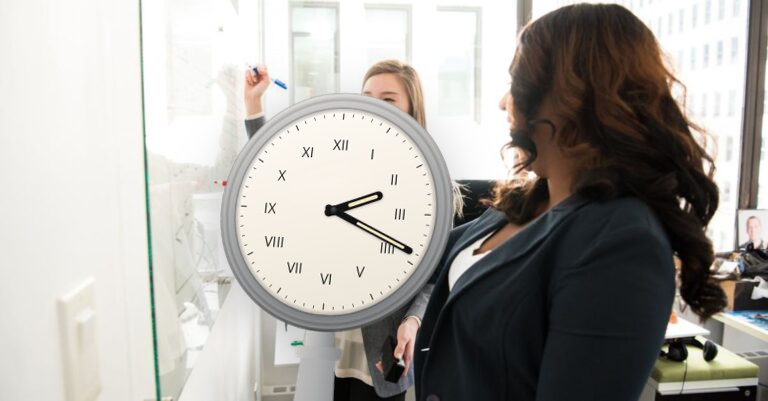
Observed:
2.19
